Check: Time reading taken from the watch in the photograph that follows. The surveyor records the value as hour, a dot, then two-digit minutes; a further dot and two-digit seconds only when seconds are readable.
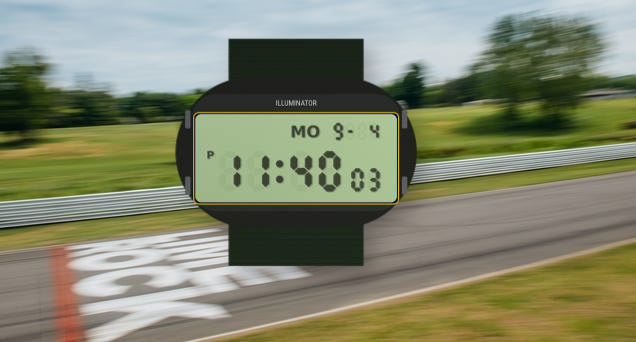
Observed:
11.40.03
